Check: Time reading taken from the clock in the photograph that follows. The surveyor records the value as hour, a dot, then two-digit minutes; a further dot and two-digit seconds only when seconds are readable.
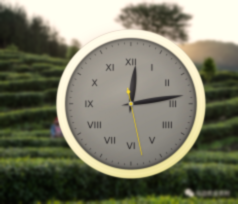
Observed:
12.13.28
